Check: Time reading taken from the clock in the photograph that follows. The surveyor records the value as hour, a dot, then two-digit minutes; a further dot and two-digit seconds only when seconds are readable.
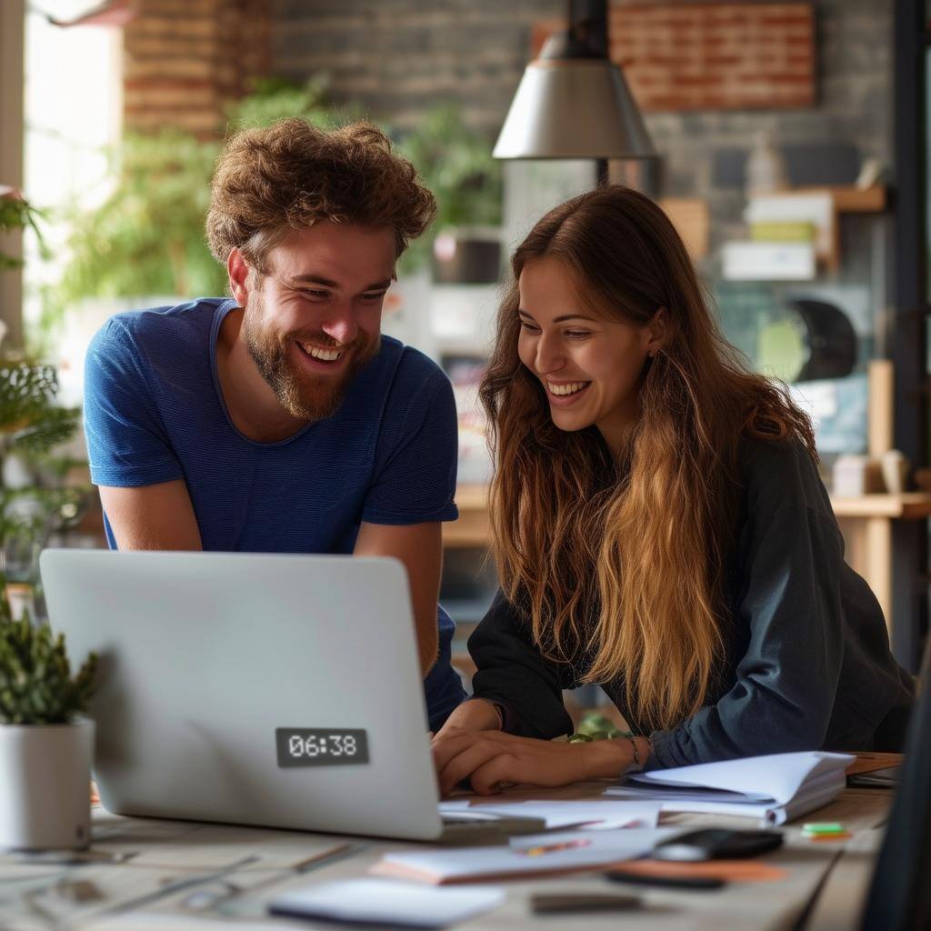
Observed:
6.38
